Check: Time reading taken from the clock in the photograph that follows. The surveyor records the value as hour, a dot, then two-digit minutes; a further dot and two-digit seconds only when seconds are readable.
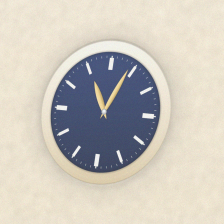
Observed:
11.04
